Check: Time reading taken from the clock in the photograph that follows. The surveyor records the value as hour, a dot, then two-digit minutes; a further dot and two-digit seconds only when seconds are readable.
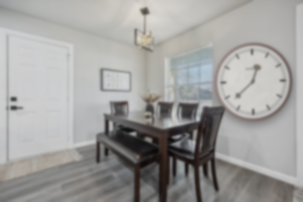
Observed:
12.38
